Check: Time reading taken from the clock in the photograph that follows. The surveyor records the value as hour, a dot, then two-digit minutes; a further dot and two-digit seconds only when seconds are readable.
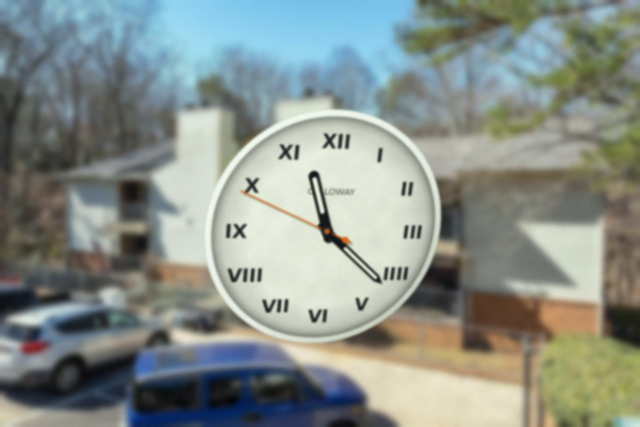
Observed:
11.21.49
